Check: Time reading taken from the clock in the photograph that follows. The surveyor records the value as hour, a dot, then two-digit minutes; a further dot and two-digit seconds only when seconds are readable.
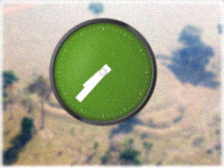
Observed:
7.37
